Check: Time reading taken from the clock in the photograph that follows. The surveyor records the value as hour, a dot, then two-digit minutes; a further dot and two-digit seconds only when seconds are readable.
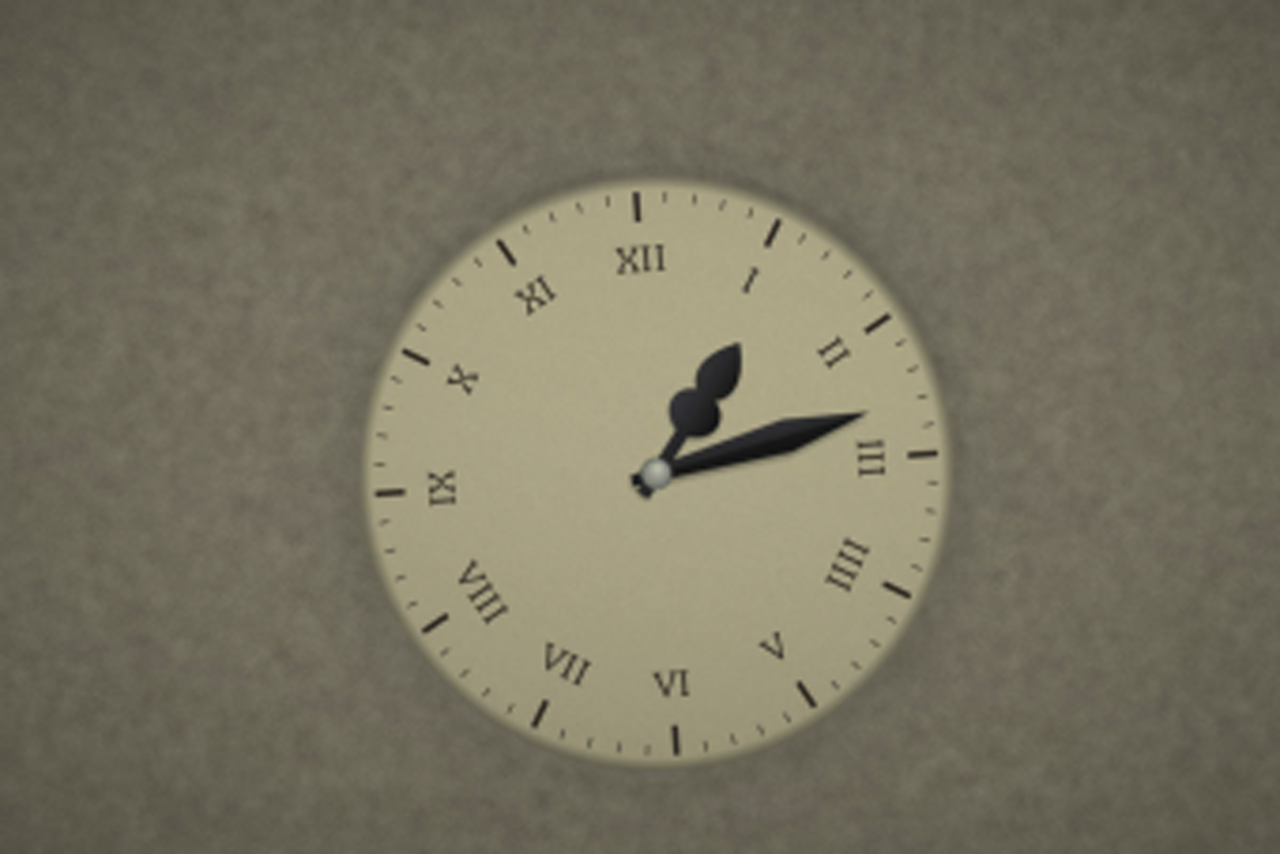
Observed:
1.13
